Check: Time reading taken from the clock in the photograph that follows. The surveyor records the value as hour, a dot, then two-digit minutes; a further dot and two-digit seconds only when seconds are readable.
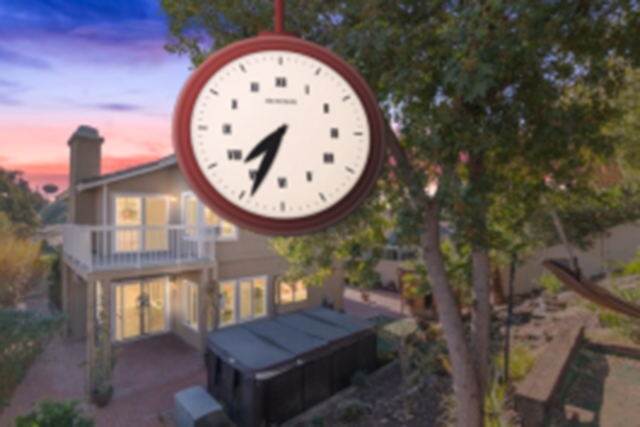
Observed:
7.34
